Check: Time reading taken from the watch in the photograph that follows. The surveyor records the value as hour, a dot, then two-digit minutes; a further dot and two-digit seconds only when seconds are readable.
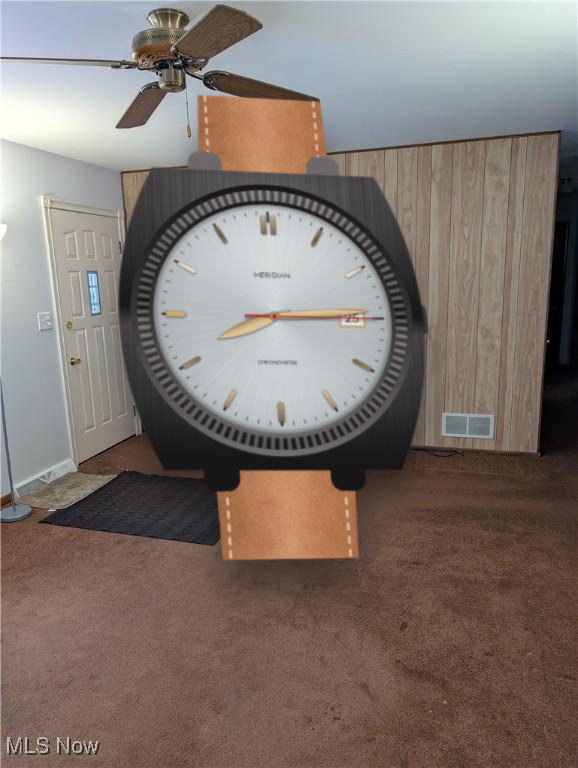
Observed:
8.14.15
